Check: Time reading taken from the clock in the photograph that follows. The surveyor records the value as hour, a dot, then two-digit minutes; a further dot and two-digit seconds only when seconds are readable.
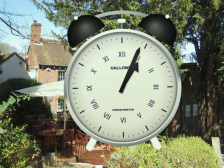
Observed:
1.04
